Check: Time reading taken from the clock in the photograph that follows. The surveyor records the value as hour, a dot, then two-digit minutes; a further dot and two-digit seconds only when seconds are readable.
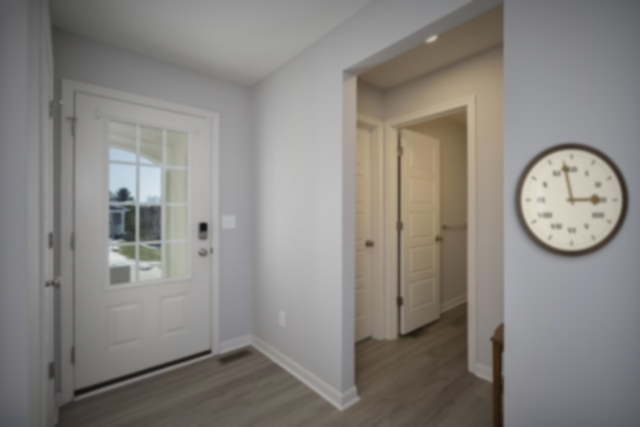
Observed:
2.58
